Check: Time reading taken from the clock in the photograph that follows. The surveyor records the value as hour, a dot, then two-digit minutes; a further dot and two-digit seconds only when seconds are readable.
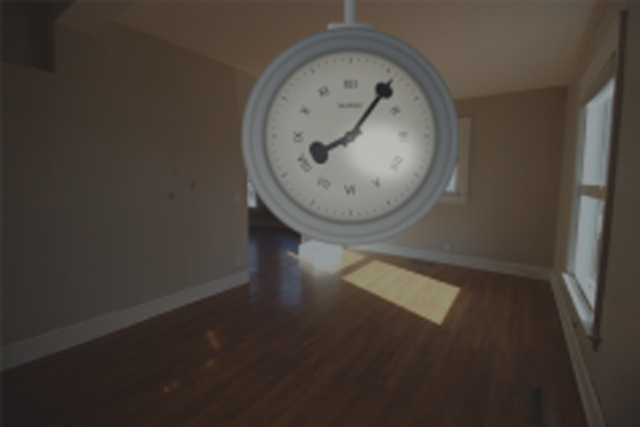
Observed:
8.06
